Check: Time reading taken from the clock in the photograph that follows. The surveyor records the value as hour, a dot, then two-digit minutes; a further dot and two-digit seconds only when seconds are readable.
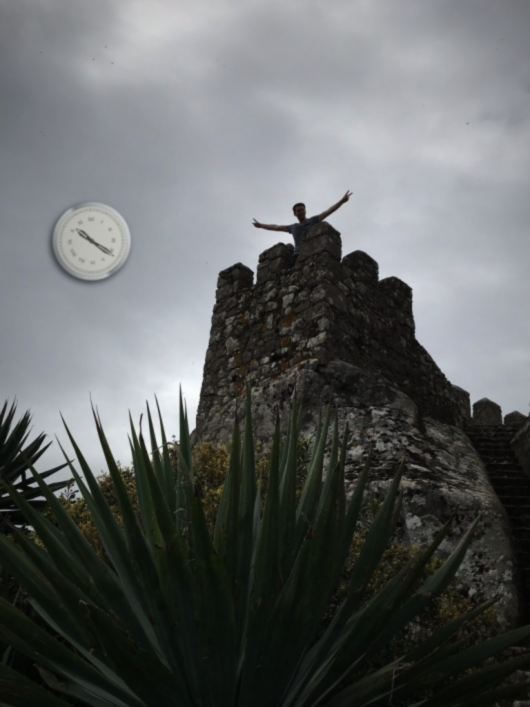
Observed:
10.21
